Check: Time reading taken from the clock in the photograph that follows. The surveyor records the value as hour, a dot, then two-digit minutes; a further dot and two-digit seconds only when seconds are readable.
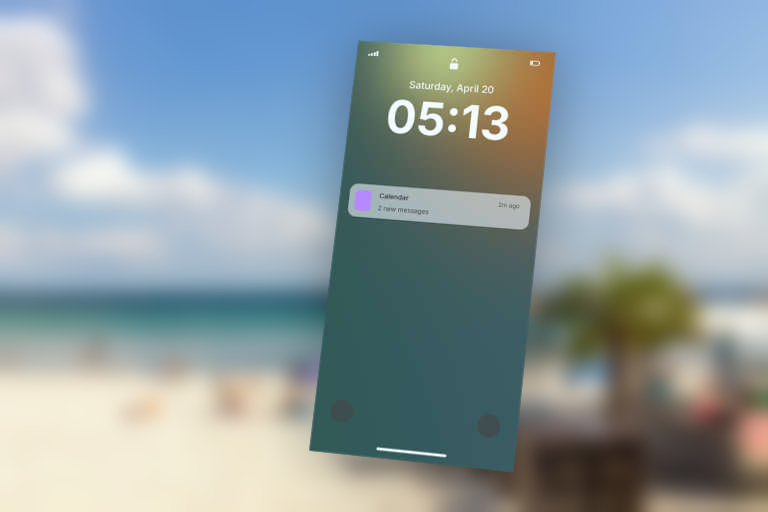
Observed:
5.13
